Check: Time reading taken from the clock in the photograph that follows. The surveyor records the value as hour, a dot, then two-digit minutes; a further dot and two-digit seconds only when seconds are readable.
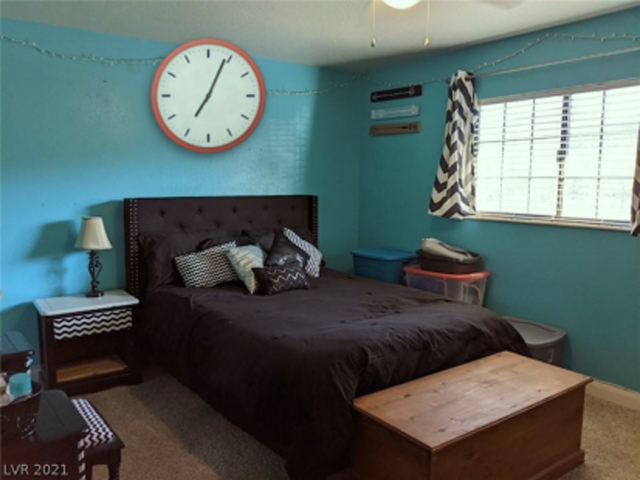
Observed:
7.04
